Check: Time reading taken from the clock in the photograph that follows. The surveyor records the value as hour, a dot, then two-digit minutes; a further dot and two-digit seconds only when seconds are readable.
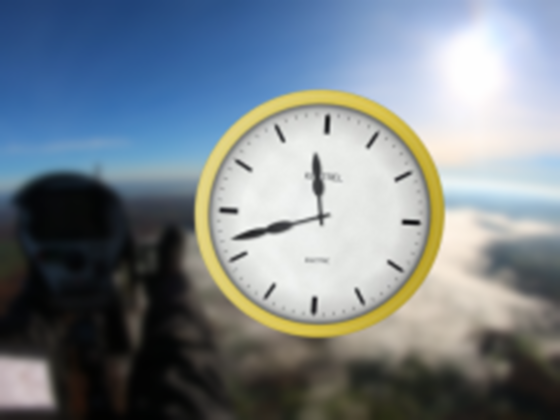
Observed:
11.42
